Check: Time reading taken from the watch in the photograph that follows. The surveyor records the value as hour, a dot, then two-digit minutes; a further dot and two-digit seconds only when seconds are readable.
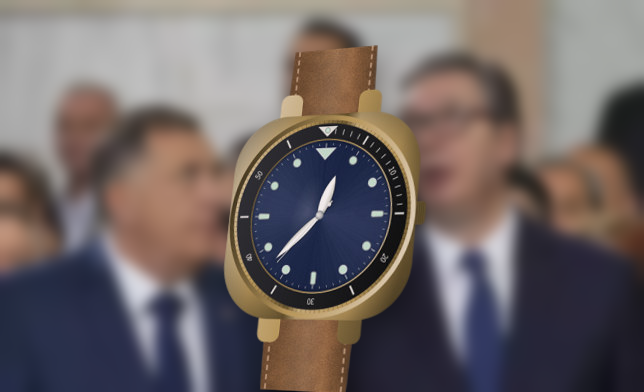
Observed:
12.37.37
